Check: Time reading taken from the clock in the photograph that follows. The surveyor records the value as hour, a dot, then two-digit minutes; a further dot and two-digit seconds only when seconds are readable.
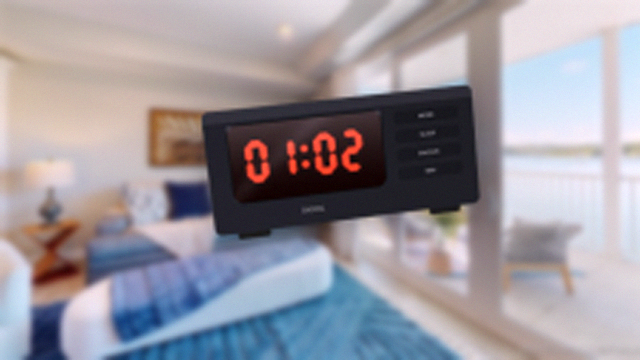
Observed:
1.02
